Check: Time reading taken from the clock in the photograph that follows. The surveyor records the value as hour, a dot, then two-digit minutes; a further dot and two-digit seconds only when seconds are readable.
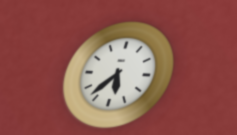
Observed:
5.37
